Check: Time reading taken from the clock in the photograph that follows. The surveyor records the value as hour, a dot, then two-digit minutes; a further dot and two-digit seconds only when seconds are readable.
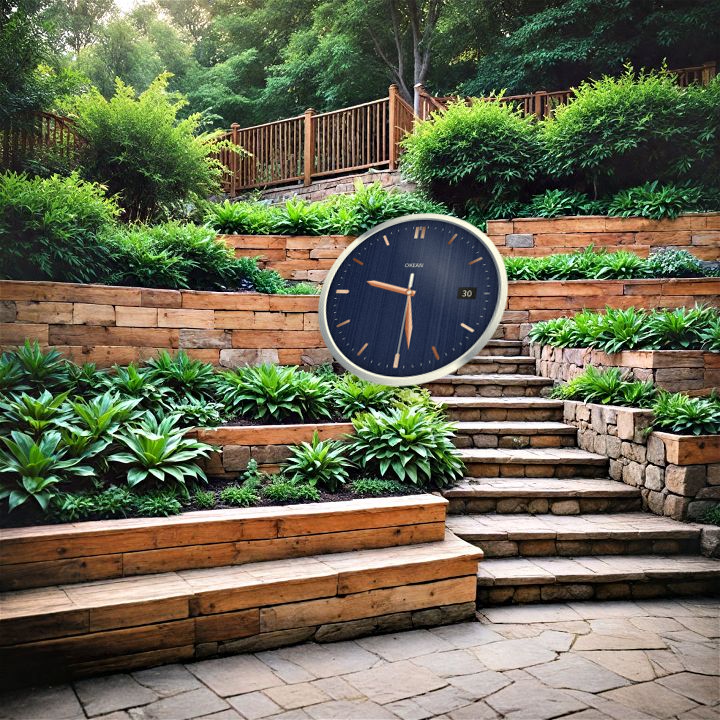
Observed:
9.28.30
